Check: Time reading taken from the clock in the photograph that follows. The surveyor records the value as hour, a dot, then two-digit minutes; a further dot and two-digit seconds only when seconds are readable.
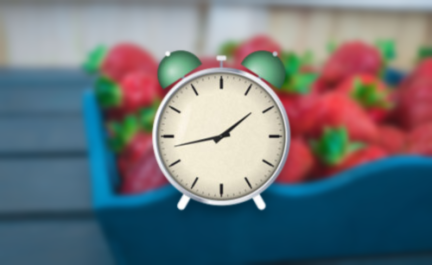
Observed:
1.43
